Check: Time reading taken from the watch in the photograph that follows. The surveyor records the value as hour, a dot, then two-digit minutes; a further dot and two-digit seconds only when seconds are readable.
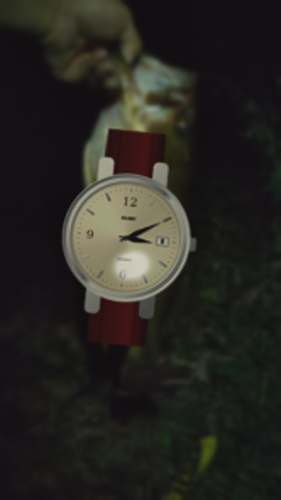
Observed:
3.10
